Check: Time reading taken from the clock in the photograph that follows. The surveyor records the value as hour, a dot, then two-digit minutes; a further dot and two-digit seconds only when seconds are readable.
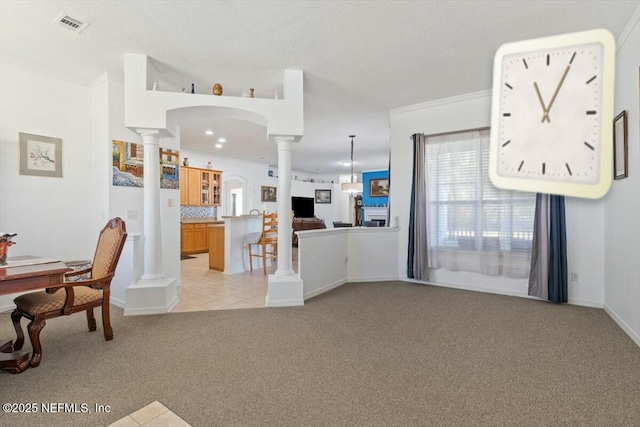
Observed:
11.05
